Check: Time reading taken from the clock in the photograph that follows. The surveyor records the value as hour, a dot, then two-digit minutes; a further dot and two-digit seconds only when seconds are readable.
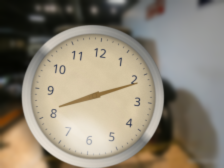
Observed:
8.11
